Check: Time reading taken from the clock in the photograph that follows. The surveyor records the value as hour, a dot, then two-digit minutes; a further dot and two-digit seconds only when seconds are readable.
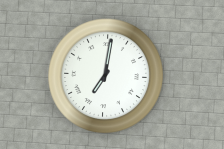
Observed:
7.01
